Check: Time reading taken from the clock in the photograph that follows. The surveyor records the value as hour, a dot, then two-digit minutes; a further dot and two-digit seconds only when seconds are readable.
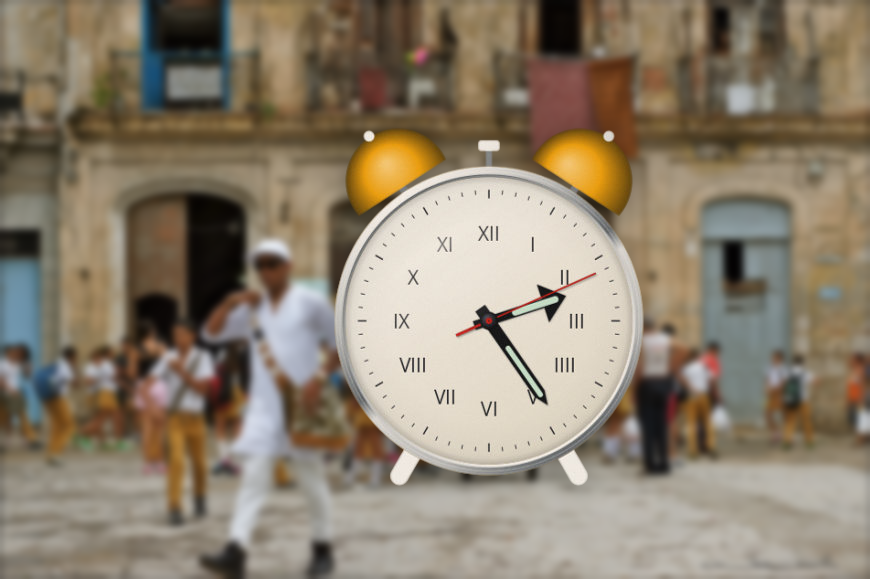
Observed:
2.24.11
